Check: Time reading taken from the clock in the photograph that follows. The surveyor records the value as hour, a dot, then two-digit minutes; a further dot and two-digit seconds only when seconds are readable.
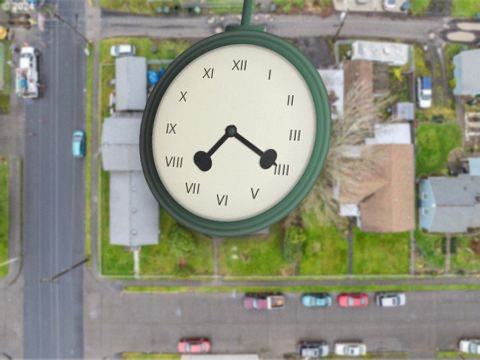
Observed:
7.20
